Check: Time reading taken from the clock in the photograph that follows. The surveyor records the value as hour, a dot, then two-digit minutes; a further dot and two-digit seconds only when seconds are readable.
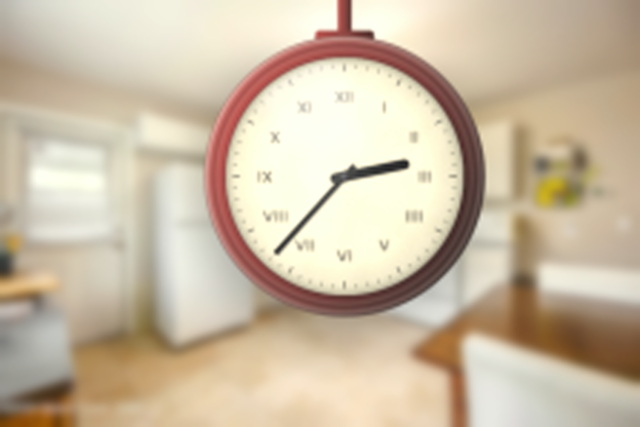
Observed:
2.37
